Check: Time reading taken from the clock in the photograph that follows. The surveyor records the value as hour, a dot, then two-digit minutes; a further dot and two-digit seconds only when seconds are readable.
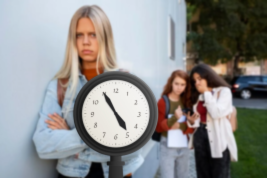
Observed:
4.55
